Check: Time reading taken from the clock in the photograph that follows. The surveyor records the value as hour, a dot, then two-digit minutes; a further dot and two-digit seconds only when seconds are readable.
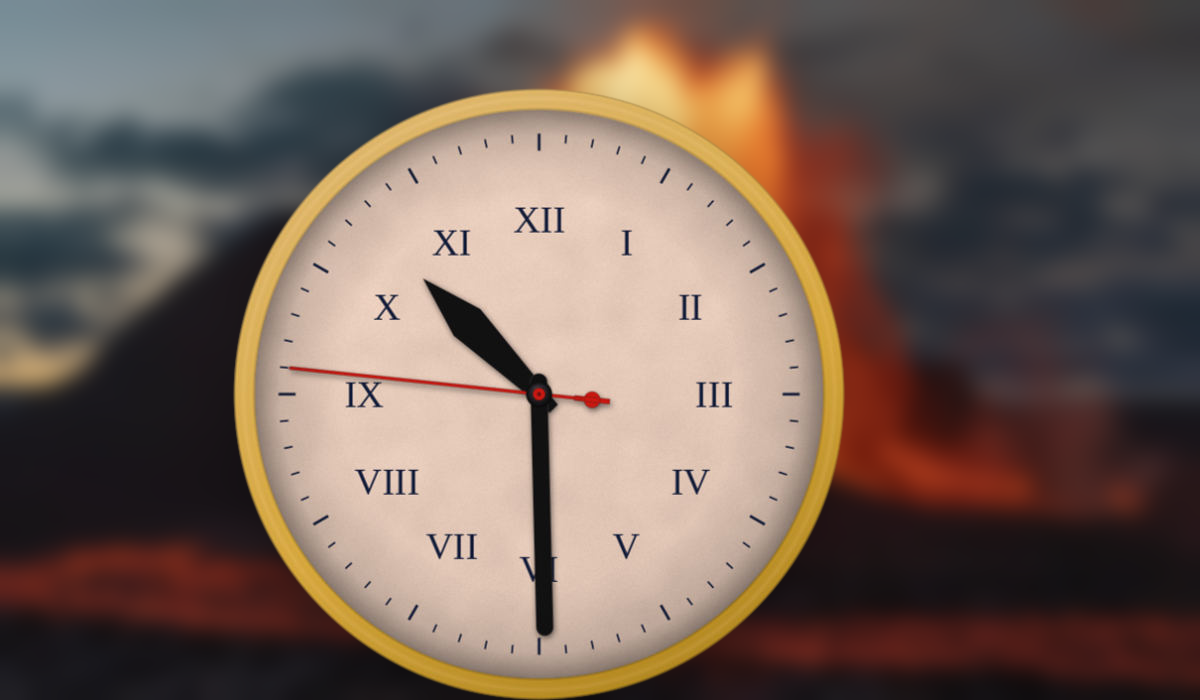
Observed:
10.29.46
